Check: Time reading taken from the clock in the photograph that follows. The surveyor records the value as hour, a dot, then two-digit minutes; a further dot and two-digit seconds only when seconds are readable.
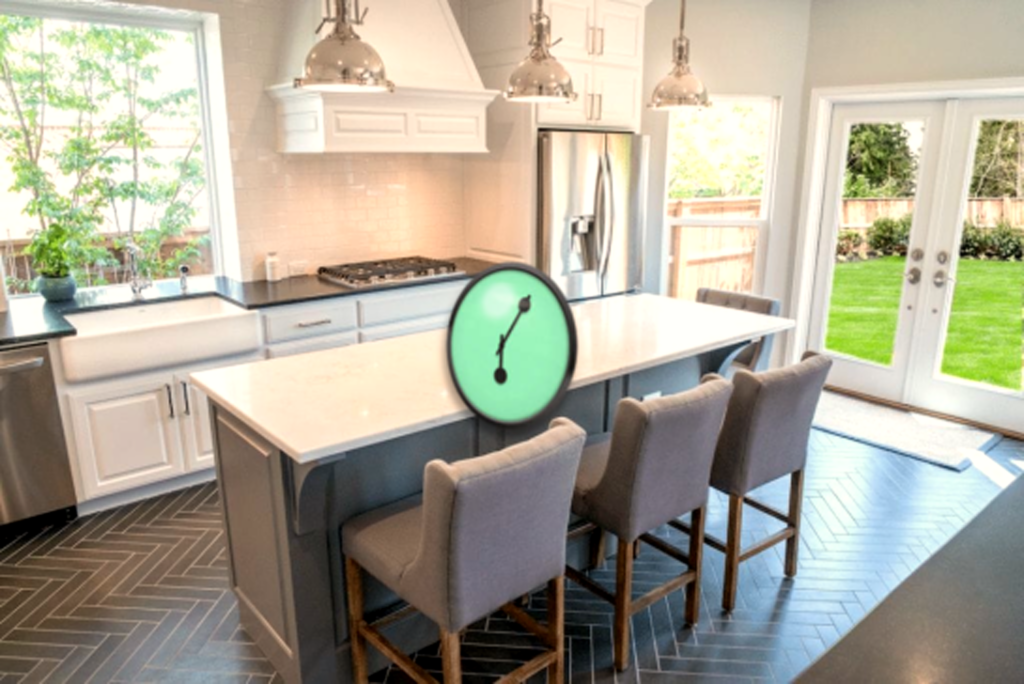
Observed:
6.06
